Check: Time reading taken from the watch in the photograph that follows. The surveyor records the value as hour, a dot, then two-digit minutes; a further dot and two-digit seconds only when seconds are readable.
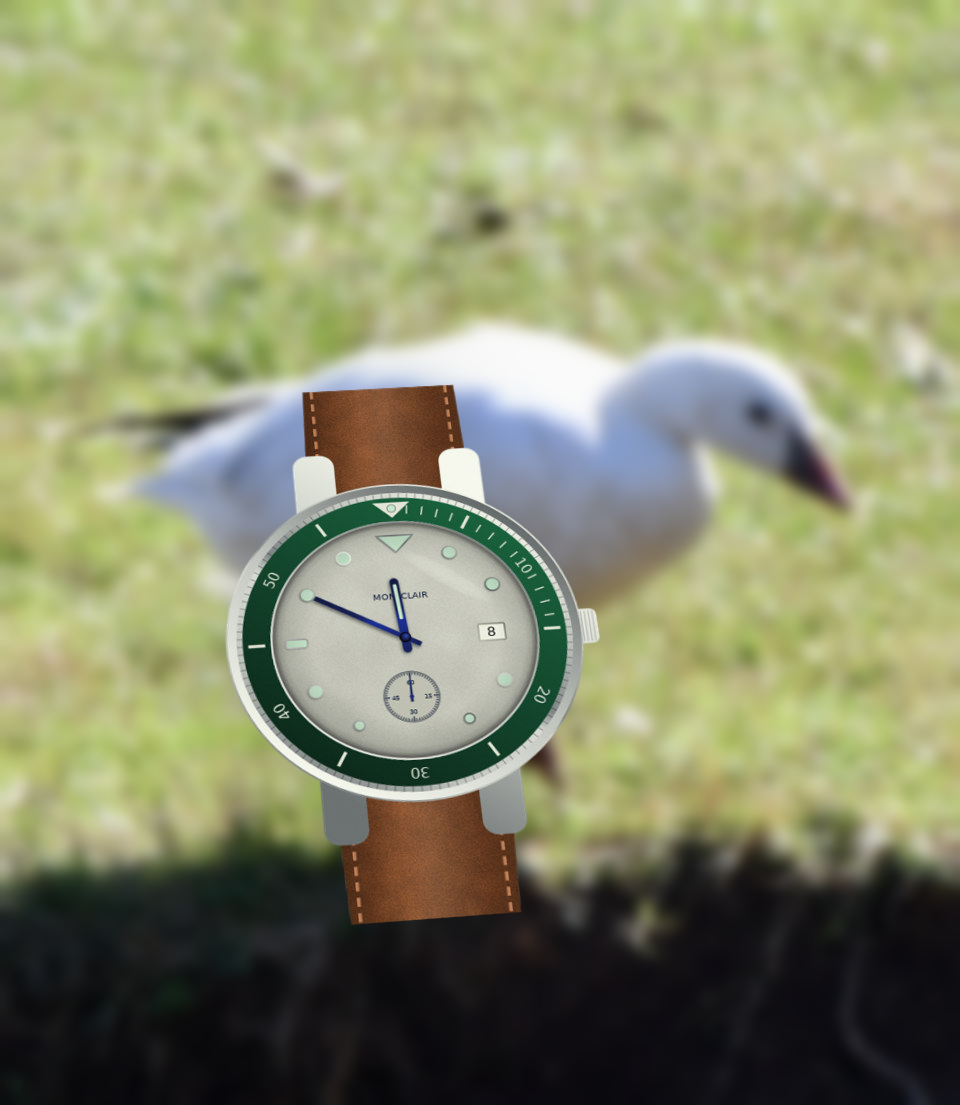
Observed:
11.50
